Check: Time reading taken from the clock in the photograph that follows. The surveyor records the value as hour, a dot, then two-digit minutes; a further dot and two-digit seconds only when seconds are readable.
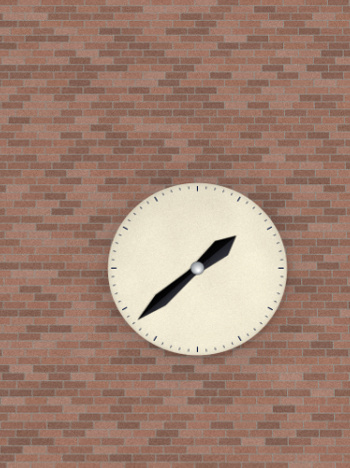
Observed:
1.38
